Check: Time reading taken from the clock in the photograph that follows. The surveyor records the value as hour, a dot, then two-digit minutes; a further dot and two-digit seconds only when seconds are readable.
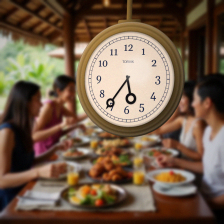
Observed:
5.36
